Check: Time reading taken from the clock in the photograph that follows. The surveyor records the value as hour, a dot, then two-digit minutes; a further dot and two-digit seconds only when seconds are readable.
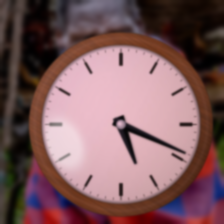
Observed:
5.19
